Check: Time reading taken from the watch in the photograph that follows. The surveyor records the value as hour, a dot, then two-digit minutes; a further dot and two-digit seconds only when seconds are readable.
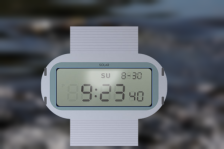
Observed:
9.23.40
